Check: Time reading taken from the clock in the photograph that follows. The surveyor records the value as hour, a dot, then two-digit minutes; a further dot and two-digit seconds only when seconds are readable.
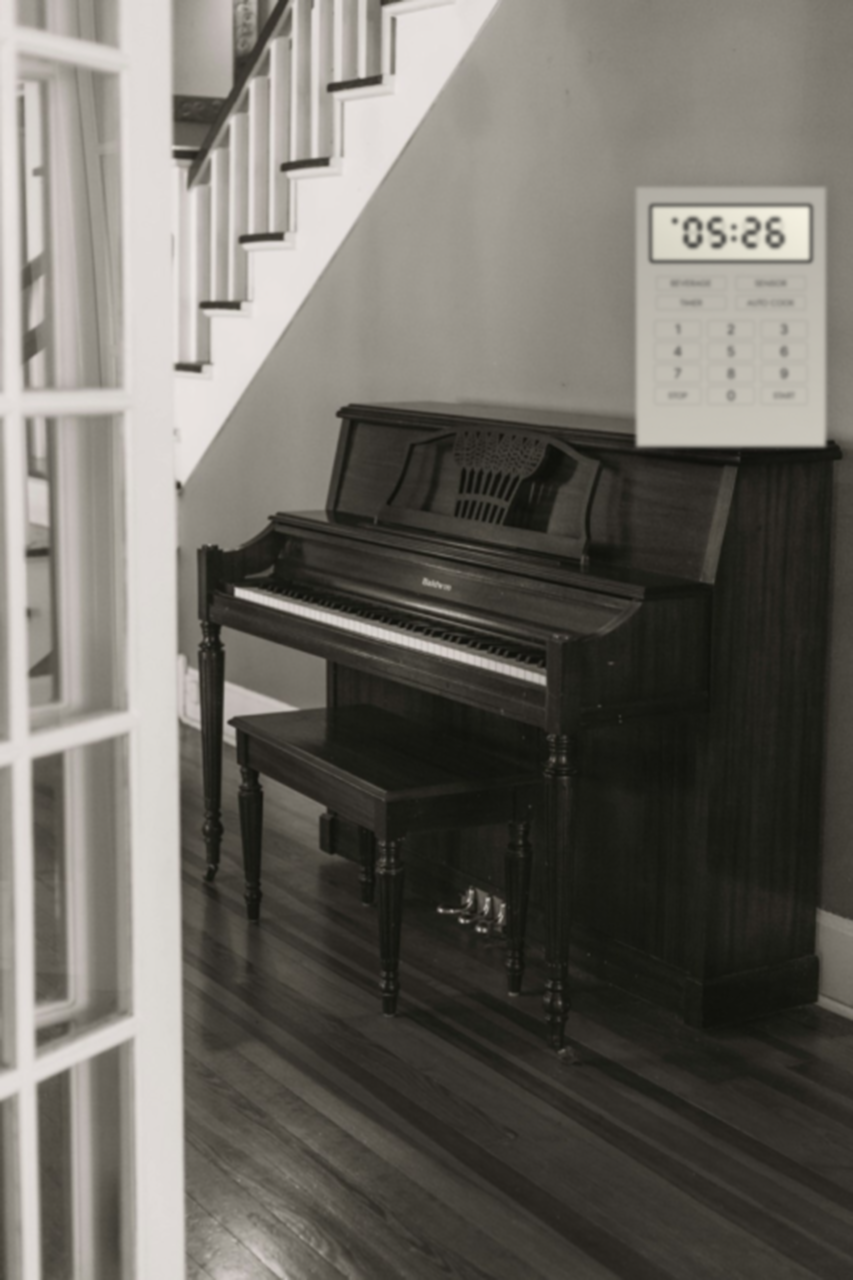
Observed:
5.26
